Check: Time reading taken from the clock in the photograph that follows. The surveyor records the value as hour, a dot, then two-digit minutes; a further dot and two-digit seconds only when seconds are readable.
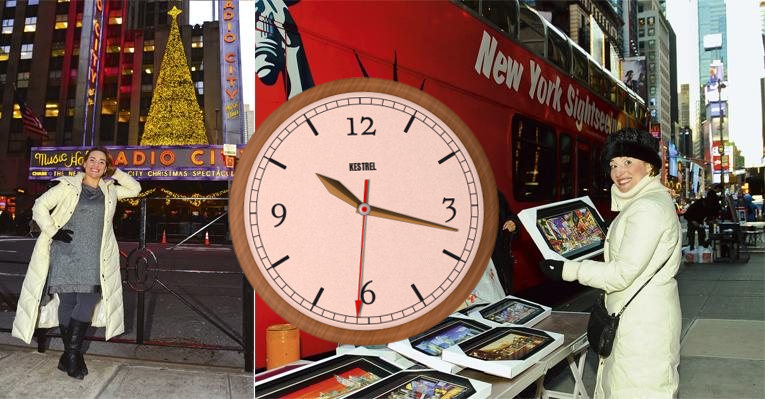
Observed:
10.17.31
